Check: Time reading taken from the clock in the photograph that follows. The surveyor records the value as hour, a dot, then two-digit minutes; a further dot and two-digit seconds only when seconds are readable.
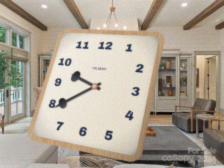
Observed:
9.39
